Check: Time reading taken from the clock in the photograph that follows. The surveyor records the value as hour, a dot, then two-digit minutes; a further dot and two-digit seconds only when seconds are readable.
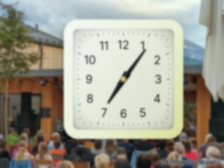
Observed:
7.06
